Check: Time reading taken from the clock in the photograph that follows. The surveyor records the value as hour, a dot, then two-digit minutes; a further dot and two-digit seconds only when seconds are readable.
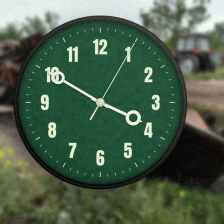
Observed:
3.50.05
